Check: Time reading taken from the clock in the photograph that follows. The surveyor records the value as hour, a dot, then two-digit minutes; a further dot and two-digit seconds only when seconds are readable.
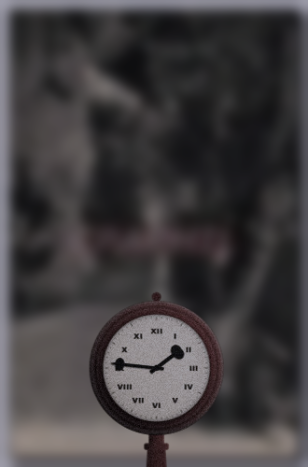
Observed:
1.46
